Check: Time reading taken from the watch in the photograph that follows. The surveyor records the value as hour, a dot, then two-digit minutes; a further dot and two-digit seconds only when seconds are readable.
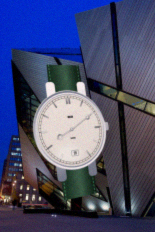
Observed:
8.10
